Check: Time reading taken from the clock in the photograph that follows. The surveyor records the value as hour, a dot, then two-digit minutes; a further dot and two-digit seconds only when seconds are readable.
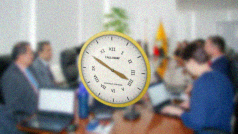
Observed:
3.50
